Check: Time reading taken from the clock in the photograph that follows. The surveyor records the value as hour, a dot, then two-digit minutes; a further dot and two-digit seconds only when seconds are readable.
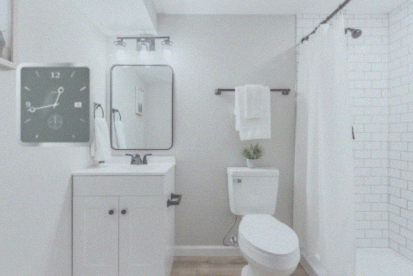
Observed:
12.43
